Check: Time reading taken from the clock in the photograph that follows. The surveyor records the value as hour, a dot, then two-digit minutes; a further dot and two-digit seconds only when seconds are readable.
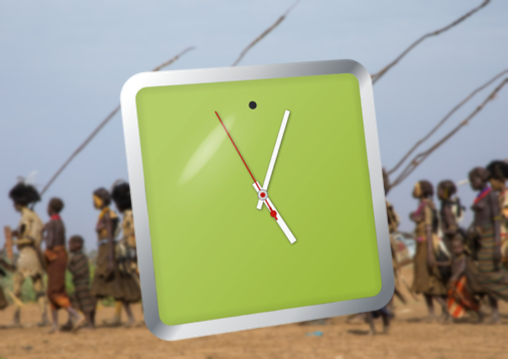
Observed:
5.03.56
